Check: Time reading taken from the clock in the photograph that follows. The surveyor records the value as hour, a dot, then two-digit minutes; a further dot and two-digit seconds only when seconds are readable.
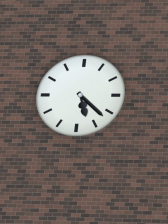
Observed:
5.22
